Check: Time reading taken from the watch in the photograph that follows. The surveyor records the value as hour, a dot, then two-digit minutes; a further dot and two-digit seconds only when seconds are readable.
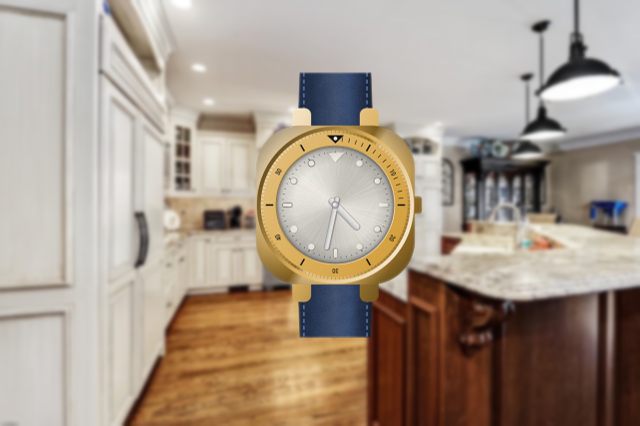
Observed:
4.32
